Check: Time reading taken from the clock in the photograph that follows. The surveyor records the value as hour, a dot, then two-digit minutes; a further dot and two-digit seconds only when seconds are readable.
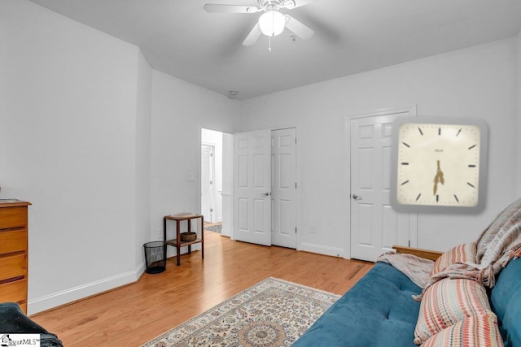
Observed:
5.31
